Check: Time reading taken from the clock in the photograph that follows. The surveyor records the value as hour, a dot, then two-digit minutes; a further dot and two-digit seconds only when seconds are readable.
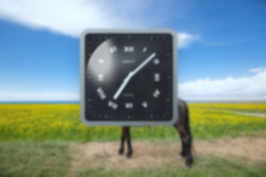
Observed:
7.08
